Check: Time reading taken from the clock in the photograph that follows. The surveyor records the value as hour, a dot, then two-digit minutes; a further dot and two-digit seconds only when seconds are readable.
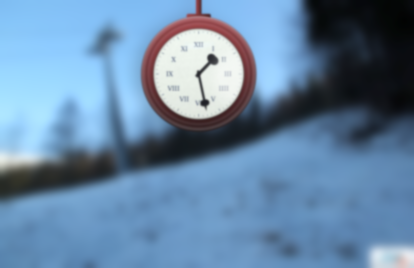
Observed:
1.28
